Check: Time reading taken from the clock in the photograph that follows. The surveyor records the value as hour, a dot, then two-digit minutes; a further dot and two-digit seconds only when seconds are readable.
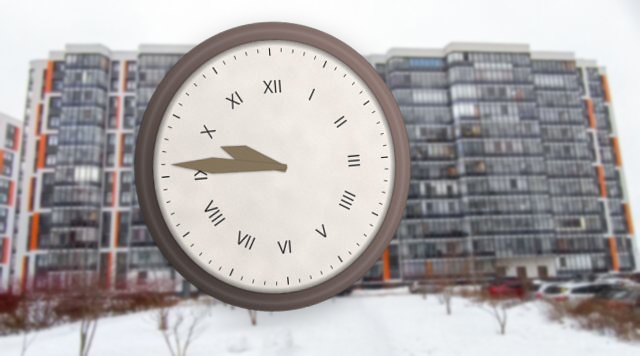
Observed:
9.46
